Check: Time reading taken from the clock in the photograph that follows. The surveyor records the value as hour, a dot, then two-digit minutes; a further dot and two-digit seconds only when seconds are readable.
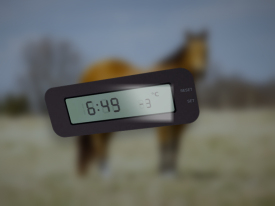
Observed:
6.49
